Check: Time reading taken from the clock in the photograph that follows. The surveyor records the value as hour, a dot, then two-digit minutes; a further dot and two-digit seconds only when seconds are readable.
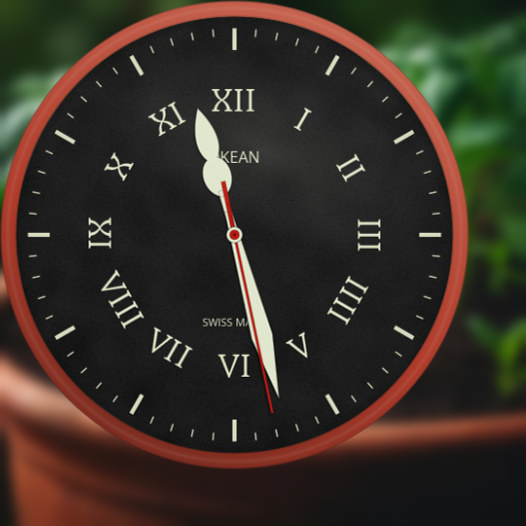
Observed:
11.27.28
